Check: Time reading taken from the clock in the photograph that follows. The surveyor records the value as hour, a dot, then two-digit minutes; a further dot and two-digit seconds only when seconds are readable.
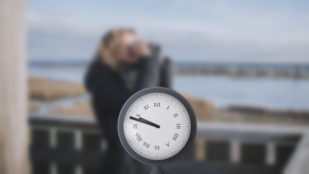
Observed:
9.48
